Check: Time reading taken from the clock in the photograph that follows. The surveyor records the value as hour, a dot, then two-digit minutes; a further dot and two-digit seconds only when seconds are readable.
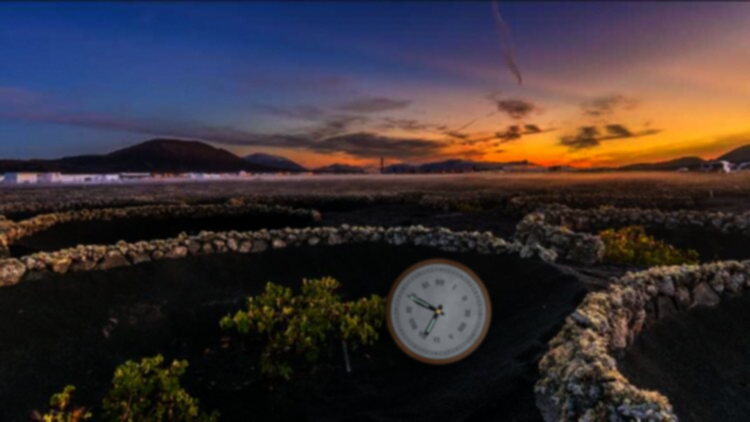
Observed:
6.49
